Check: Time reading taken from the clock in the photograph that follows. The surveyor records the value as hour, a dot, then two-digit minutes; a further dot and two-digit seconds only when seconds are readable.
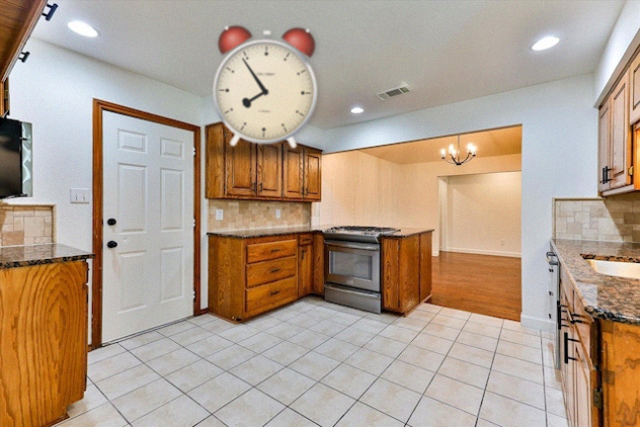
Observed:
7.54
